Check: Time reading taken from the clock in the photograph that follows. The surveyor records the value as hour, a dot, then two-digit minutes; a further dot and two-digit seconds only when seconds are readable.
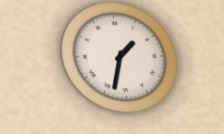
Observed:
1.33
